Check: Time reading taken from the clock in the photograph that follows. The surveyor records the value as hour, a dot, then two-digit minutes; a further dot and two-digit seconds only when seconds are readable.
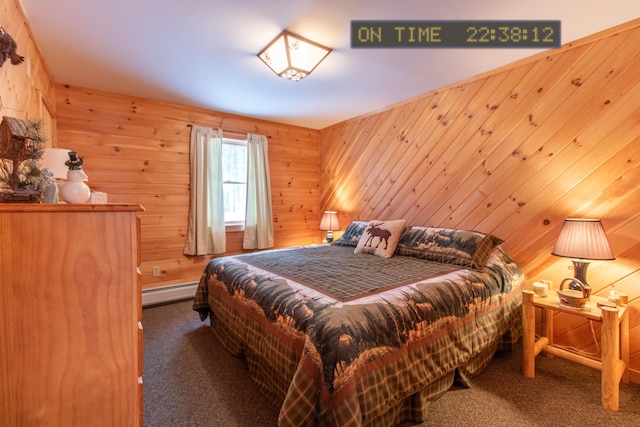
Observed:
22.38.12
